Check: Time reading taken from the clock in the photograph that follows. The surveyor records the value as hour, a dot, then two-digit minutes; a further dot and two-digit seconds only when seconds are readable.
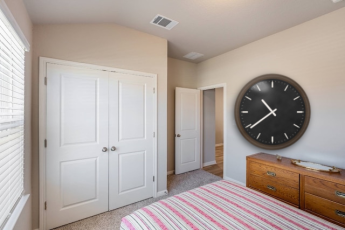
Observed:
10.39
